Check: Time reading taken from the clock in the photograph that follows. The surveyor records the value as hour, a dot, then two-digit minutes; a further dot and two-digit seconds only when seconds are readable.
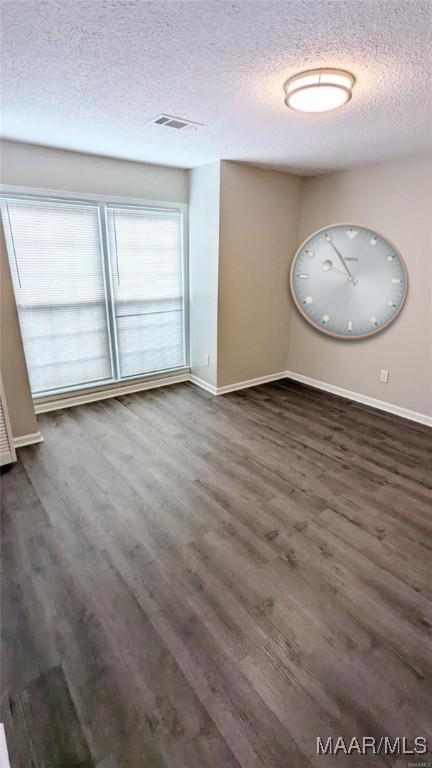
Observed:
9.55
